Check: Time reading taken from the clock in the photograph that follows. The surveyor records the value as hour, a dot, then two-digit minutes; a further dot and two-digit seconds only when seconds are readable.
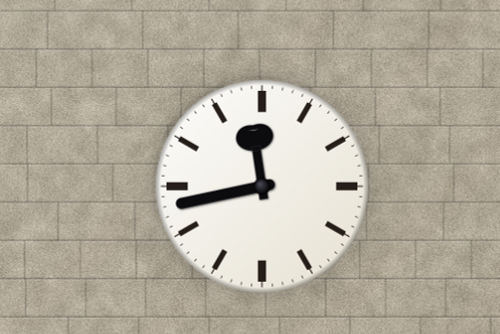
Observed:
11.43
